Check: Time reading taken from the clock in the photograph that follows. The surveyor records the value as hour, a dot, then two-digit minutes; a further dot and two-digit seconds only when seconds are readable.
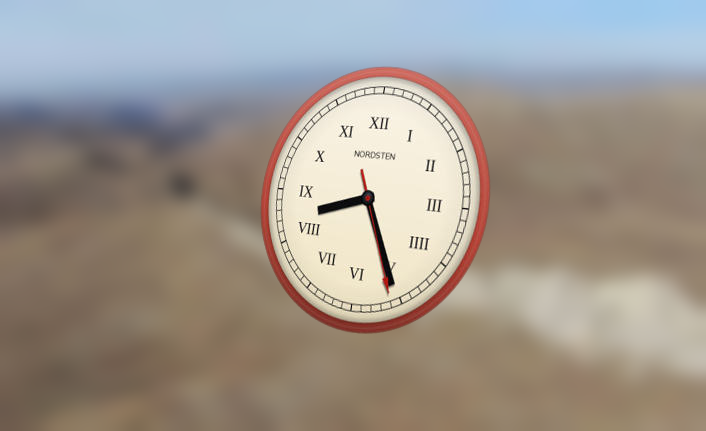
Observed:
8.25.26
